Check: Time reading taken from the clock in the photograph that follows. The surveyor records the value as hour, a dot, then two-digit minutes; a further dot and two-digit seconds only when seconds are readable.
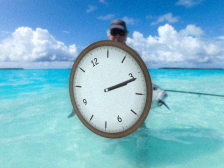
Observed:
3.16
